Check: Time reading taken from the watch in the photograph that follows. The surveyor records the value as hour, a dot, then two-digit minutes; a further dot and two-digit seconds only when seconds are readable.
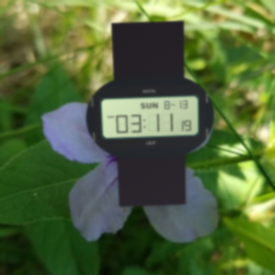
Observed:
3.11
